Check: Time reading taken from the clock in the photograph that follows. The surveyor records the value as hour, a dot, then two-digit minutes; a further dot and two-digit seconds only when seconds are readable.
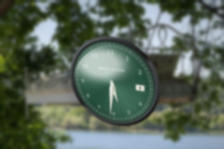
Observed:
5.31
